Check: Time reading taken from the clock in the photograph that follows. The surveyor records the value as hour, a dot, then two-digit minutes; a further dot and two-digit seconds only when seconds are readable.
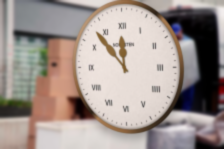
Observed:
11.53
